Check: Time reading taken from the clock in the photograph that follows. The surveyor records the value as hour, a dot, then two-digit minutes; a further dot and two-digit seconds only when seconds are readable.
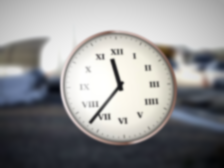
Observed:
11.37
